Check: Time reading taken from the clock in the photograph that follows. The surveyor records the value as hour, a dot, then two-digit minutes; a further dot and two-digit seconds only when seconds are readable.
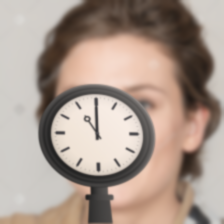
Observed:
11.00
